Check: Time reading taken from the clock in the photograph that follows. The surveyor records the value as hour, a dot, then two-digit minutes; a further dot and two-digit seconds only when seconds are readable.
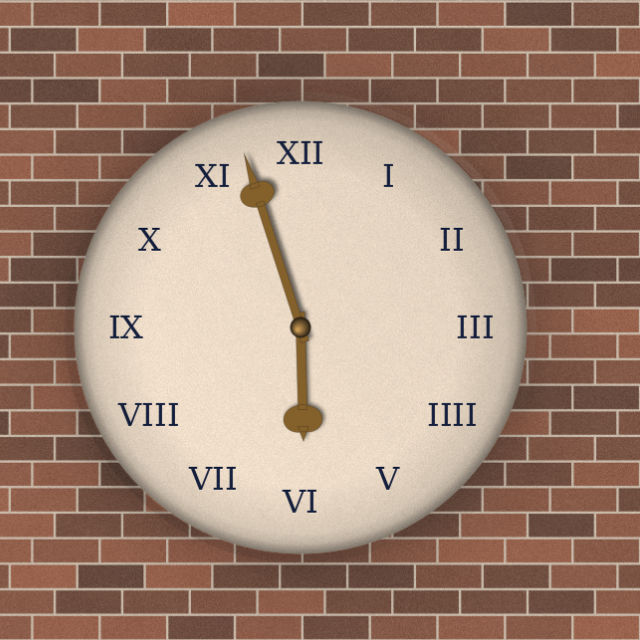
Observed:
5.57
